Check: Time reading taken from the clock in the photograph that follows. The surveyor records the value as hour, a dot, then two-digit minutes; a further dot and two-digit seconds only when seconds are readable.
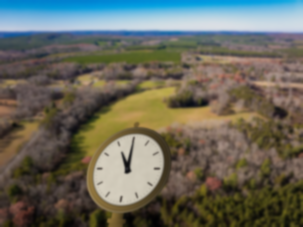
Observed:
11.00
